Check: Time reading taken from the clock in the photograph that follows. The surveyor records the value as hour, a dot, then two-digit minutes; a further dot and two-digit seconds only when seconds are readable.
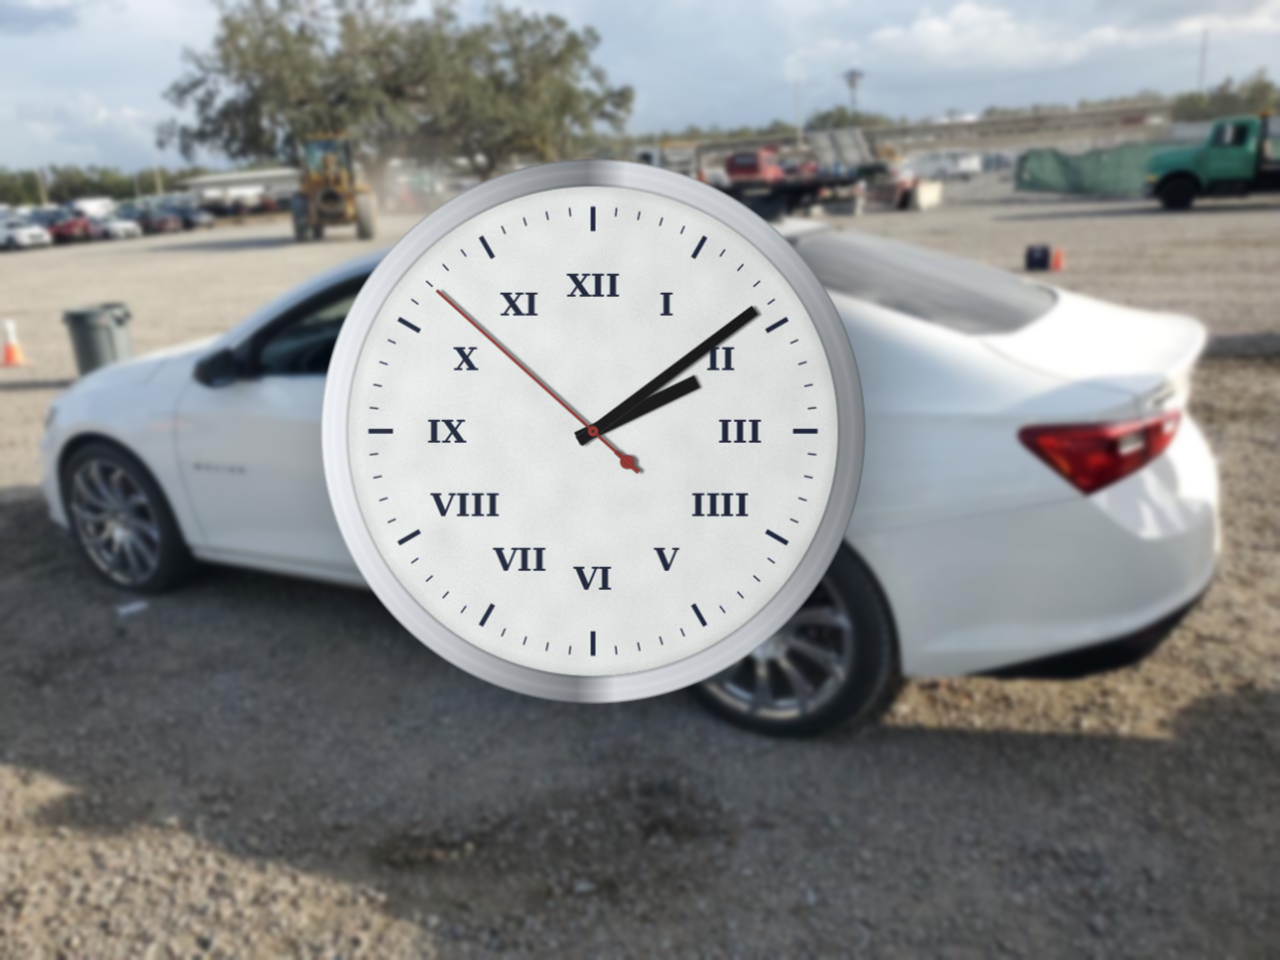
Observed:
2.08.52
